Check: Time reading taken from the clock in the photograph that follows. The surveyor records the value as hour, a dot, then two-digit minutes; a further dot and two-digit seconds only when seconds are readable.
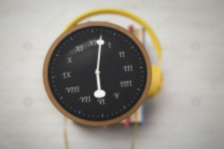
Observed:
6.02
